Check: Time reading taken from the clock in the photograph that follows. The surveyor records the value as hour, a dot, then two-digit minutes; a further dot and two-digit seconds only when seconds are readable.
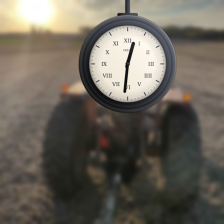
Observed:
12.31
